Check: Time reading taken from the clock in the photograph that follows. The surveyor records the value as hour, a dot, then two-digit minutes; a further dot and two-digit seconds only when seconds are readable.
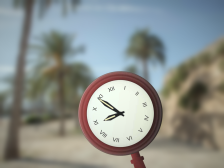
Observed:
8.54
